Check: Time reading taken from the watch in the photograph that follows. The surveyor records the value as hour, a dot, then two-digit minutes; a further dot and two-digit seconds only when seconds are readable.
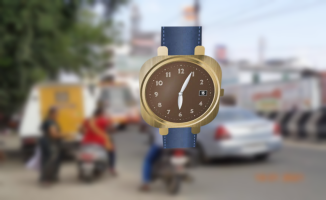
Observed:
6.04
